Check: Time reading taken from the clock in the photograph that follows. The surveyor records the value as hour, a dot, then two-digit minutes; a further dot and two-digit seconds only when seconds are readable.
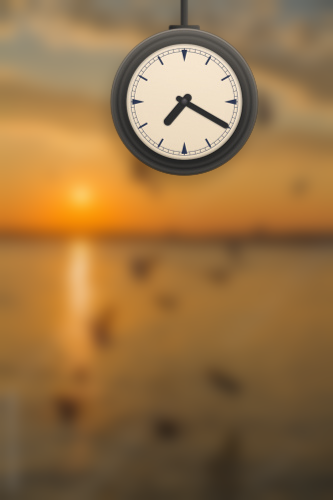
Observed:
7.20
